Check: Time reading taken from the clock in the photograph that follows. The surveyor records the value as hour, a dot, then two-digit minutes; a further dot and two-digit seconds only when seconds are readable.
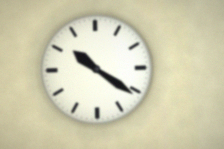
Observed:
10.21
